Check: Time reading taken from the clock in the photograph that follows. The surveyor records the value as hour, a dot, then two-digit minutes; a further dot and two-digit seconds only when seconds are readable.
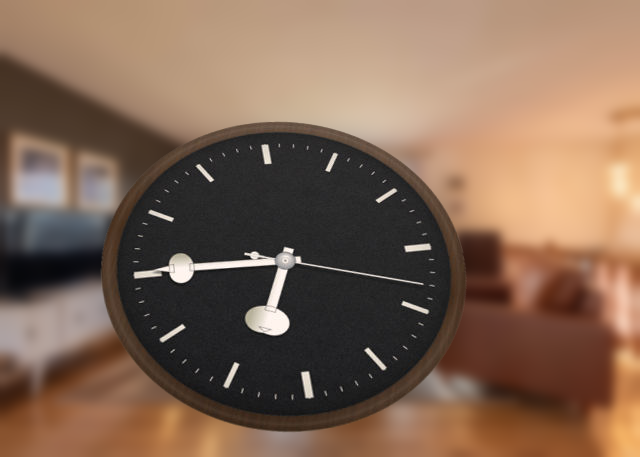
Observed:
6.45.18
